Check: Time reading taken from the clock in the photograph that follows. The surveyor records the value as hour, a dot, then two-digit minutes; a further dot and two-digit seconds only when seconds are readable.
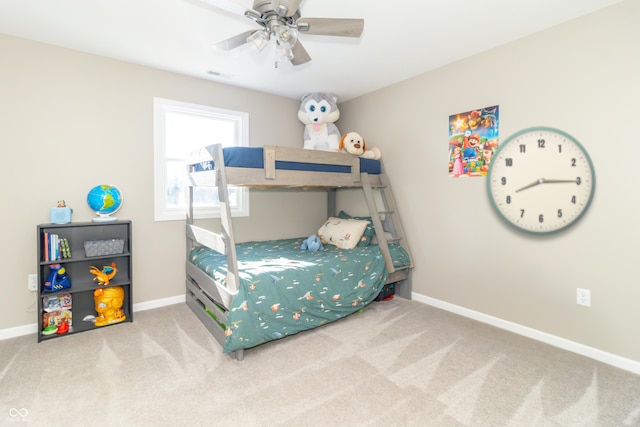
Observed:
8.15
